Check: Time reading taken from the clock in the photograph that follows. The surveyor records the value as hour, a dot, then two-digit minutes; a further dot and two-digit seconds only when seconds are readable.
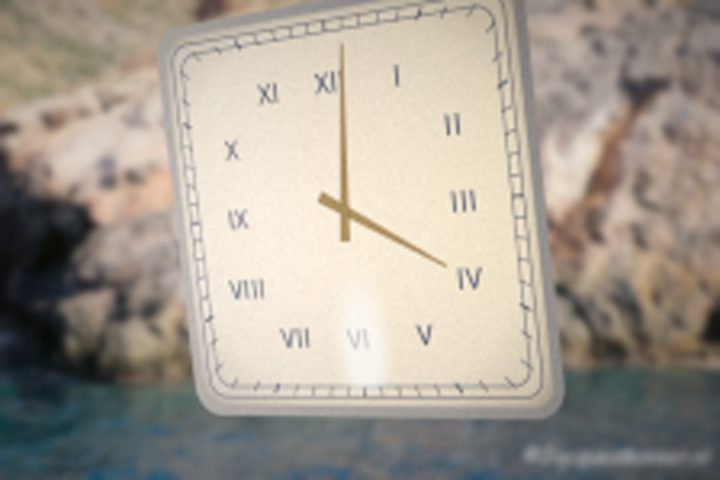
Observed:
4.01
